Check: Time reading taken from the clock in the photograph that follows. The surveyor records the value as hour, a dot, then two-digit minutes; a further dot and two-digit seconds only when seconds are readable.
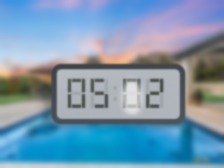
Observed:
5.02
